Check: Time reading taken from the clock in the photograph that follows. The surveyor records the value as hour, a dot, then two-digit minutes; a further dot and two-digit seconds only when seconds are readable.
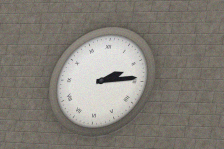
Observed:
2.14
